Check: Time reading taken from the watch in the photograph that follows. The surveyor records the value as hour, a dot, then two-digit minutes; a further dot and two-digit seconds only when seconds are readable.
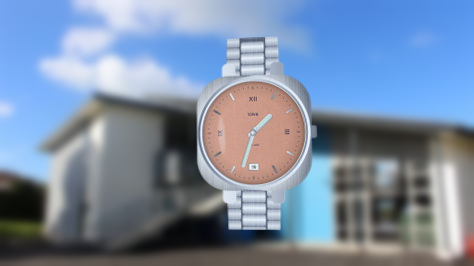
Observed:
1.33
